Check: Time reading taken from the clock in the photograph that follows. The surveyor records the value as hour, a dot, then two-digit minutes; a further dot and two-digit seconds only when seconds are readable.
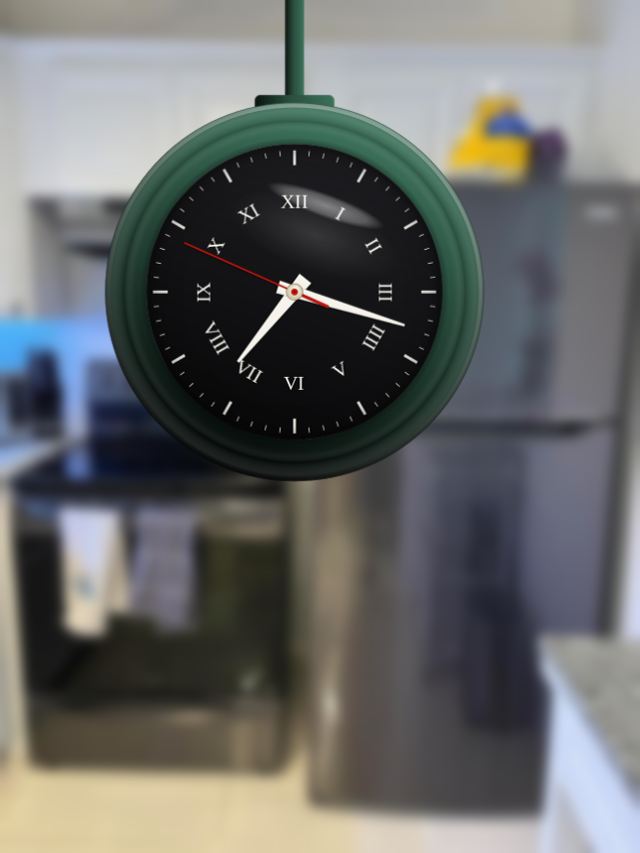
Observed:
7.17.49
